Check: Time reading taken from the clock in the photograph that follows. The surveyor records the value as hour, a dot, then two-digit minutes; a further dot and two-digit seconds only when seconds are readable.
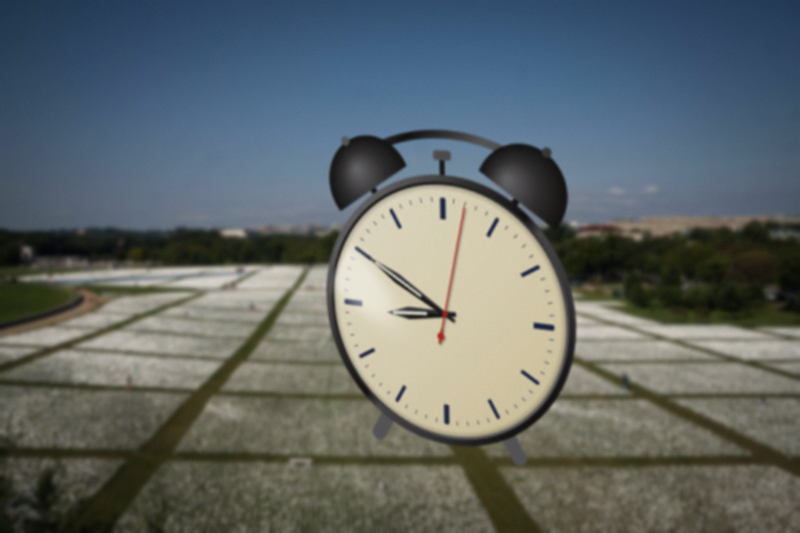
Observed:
8.50.02
